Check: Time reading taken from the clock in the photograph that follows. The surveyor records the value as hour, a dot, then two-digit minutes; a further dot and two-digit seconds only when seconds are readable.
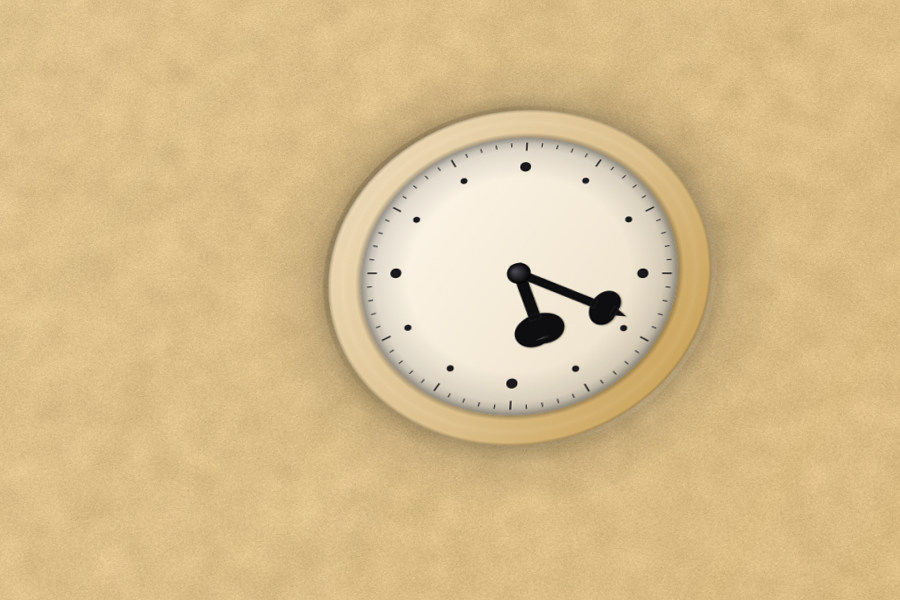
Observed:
5.19
